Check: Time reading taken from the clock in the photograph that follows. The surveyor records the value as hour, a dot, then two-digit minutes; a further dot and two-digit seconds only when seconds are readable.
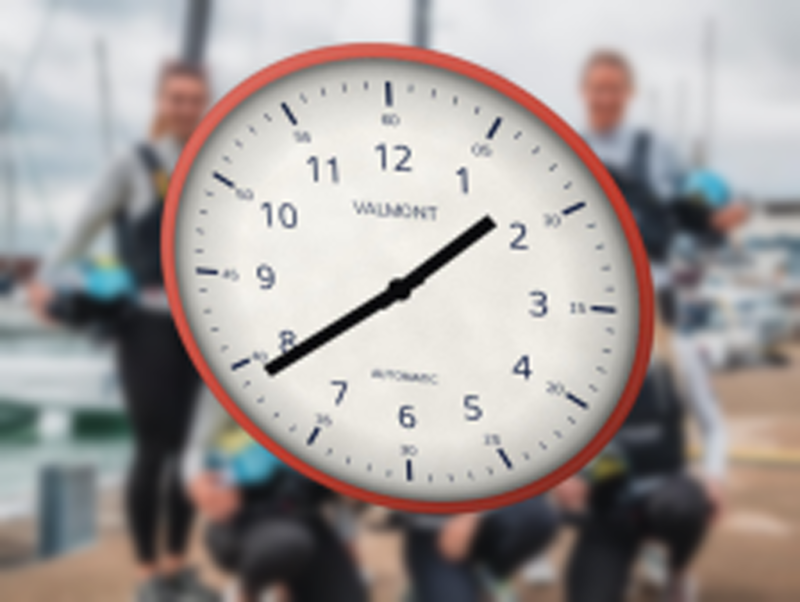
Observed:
1.39
